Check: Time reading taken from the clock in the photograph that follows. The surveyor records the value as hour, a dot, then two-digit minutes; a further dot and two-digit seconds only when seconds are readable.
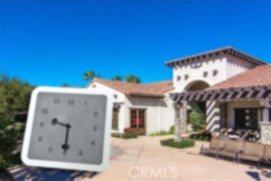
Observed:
9.30
